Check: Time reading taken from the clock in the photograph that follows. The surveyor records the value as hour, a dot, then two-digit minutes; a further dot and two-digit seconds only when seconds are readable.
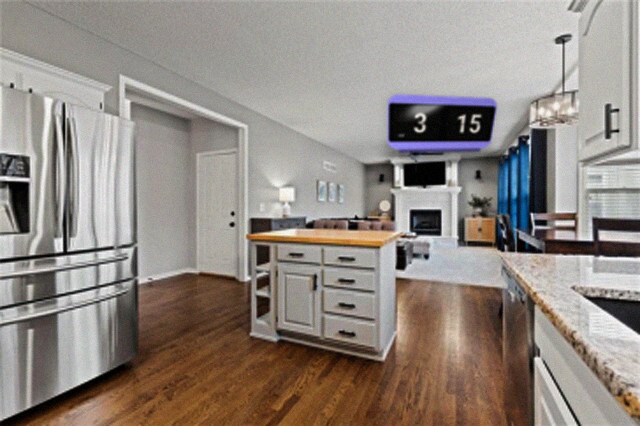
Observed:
3.15
